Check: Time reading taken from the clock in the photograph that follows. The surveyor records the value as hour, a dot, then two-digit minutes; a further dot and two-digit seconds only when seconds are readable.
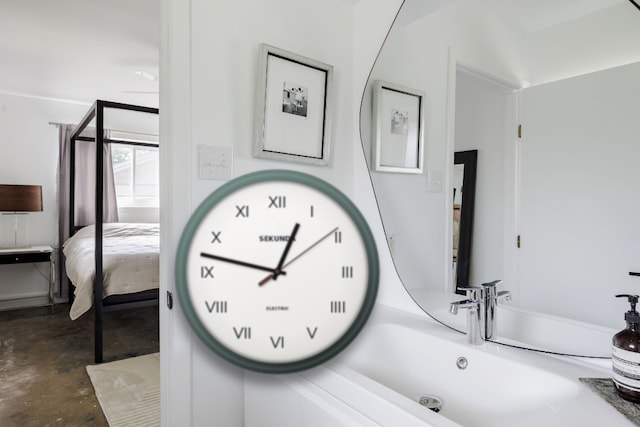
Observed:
12.47.09
